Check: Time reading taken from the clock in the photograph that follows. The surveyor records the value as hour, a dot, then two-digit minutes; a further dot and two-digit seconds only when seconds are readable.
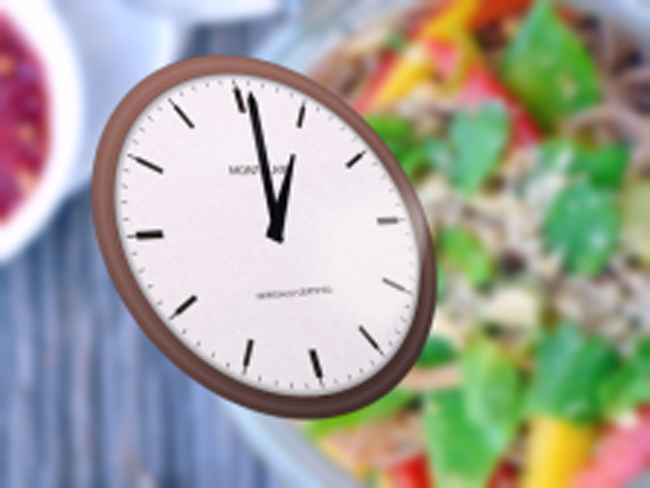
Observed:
1.01
